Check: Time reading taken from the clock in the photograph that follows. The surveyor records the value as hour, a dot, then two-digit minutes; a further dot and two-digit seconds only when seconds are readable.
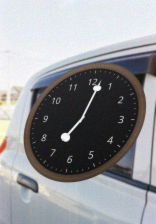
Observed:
7.02
